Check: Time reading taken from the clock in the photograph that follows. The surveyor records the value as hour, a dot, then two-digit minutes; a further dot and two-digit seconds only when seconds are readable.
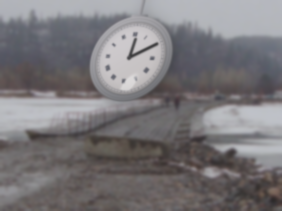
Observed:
12.10
